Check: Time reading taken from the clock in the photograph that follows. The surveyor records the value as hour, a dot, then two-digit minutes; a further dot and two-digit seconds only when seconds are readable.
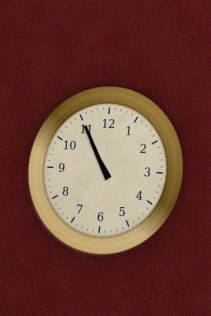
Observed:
10.55
